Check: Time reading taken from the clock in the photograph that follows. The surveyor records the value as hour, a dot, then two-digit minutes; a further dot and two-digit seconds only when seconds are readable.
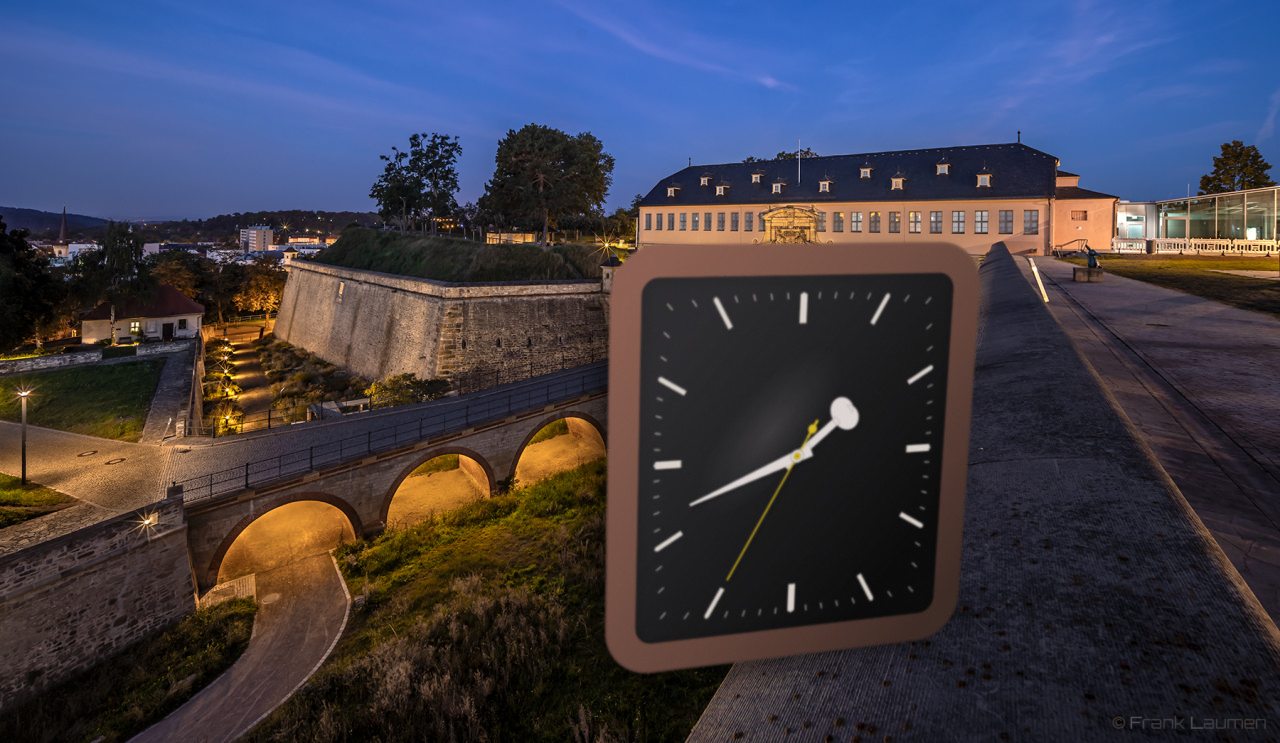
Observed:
1.41.35
